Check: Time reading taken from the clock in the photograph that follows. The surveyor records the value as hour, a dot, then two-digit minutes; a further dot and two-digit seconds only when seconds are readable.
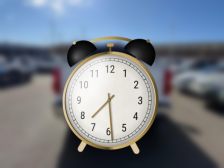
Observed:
7.29
